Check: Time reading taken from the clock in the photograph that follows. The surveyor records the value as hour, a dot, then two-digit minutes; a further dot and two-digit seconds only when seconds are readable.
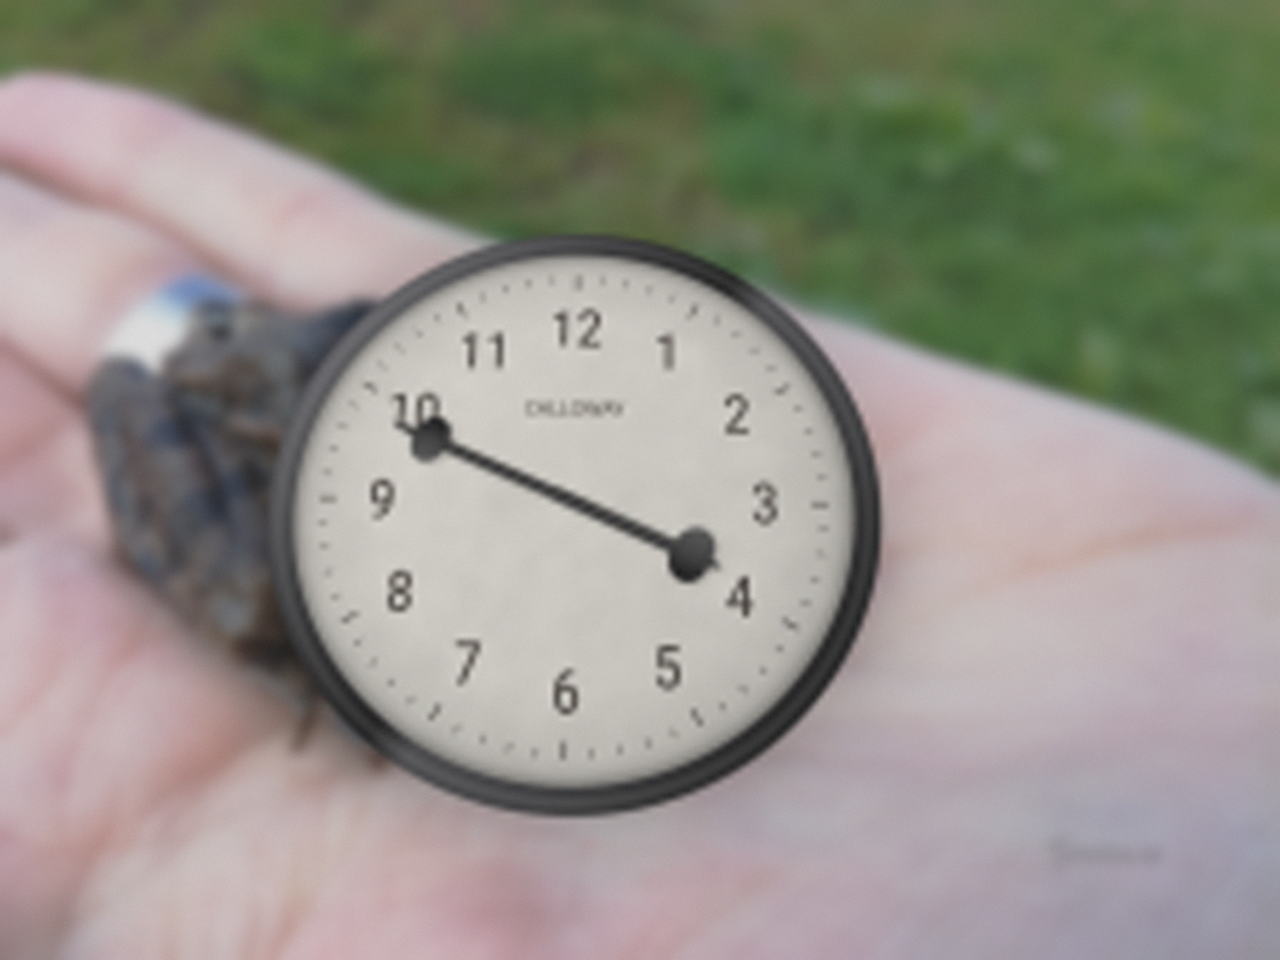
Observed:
3.49
